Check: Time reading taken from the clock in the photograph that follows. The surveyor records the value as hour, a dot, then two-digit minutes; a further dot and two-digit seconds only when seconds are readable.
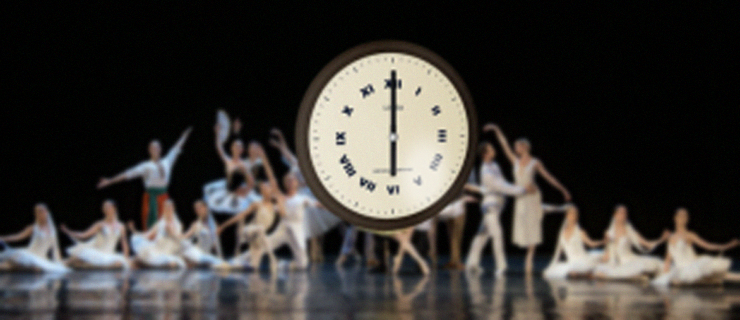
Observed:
6.00
